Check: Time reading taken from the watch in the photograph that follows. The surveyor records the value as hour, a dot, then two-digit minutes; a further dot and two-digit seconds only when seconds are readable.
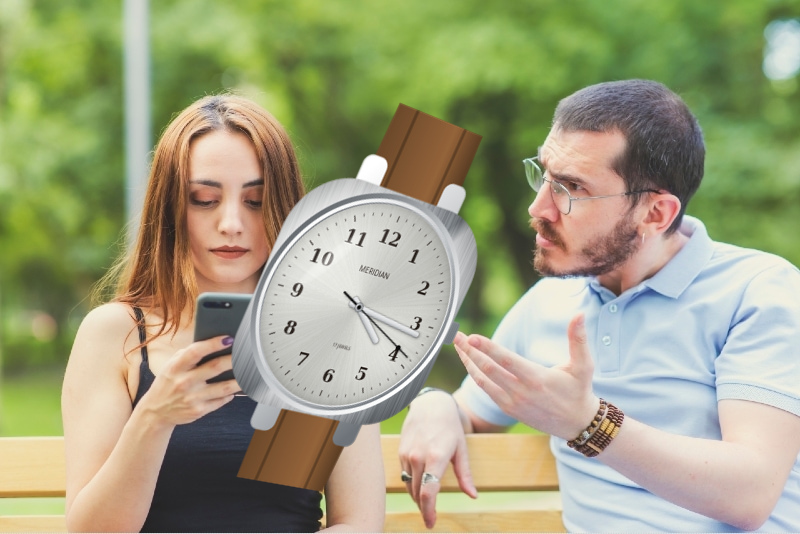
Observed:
4.16.19
